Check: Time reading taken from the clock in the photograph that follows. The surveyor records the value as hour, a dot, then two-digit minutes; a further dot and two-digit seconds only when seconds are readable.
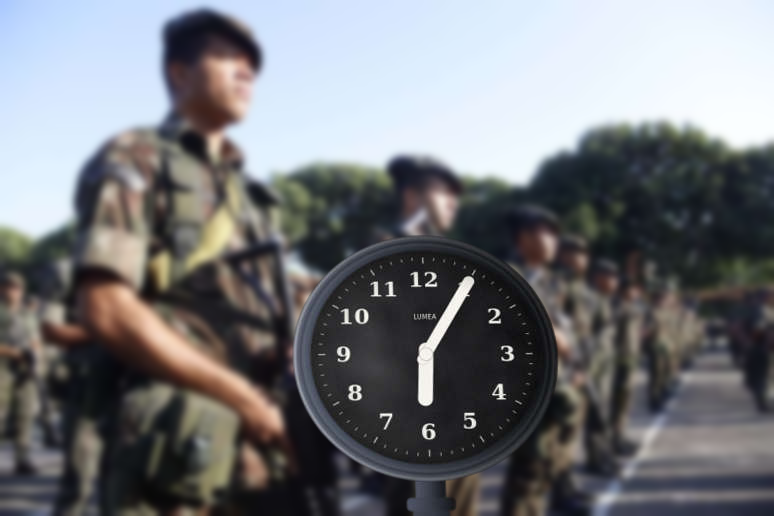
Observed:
6.05
